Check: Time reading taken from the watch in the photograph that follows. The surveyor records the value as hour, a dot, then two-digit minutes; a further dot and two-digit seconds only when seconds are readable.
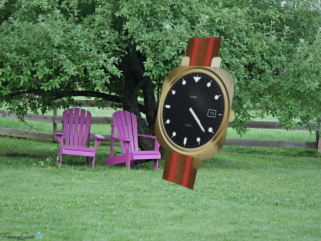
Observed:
4.22
